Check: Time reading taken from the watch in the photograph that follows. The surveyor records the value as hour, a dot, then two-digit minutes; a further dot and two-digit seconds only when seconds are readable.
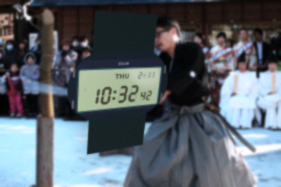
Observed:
10.32.42
